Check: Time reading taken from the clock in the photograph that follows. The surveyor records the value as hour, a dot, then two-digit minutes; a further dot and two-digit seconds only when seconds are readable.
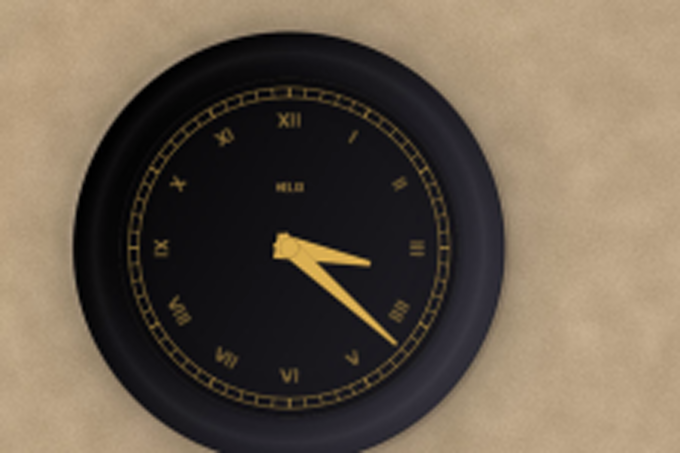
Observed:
3.22
